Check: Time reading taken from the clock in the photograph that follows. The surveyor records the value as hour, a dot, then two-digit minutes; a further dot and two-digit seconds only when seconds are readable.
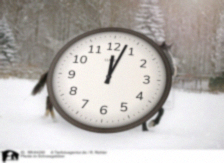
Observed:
12.03
